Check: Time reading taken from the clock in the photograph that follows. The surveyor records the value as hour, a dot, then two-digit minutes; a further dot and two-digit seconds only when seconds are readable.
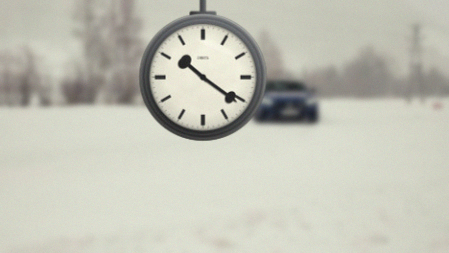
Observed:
10.21
